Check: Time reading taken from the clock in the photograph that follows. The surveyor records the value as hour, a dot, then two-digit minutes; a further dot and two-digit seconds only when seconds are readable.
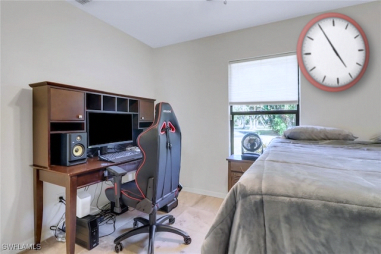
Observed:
4.55
